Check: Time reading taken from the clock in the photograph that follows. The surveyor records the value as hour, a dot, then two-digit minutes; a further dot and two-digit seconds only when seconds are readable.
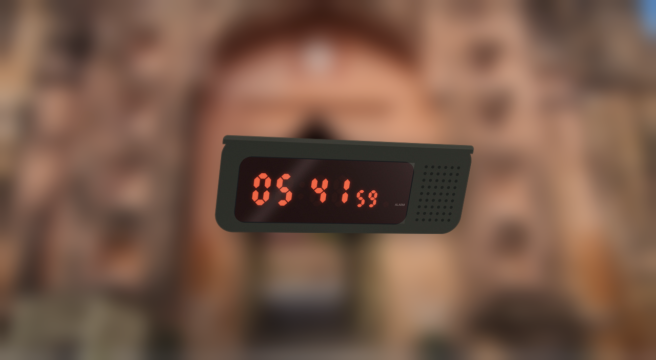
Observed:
5.41.59
